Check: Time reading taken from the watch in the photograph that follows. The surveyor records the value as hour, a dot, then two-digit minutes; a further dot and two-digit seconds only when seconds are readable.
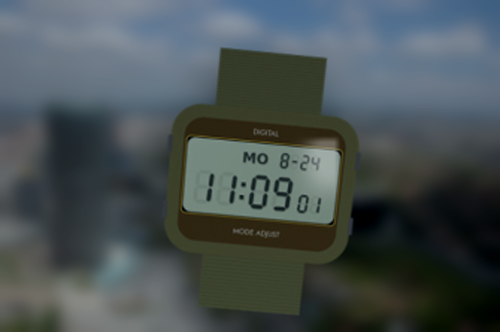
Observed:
11.09.01
